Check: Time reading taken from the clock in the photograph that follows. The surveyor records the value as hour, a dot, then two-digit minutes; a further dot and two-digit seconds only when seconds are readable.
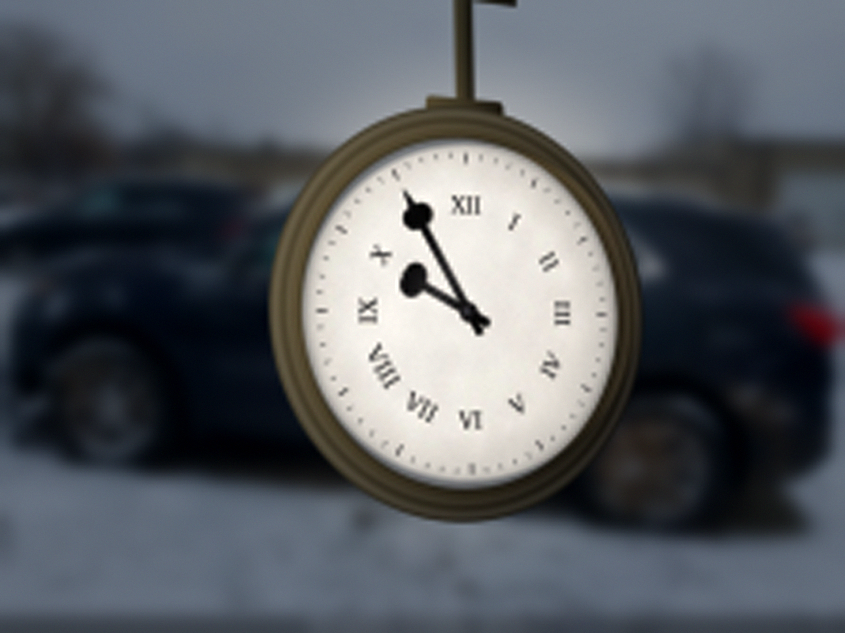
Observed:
9.55
